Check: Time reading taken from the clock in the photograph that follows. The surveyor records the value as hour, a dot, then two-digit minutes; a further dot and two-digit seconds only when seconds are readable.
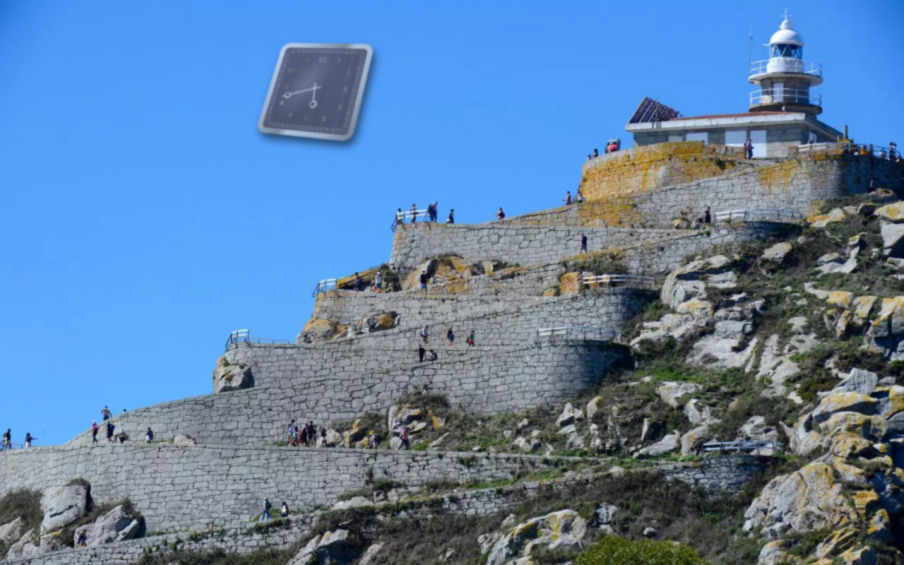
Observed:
5.42
